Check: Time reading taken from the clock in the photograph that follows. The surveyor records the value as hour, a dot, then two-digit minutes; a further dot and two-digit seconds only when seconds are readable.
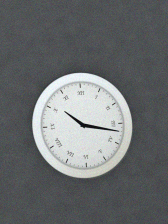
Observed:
10.17
